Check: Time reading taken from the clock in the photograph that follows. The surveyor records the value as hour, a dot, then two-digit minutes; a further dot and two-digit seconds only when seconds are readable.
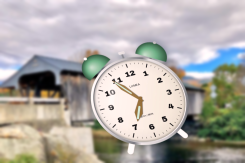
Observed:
6.54
